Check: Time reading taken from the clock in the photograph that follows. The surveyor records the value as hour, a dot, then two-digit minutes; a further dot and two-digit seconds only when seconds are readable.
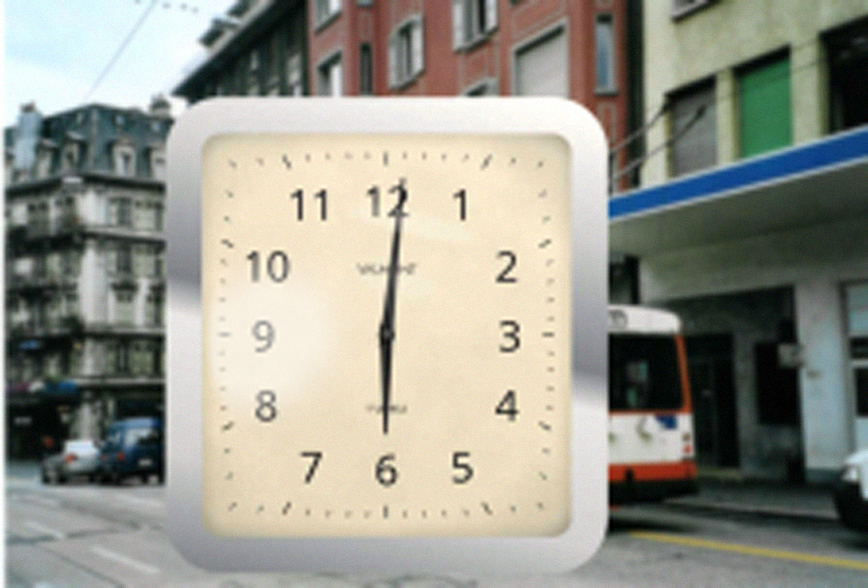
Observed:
6.01
